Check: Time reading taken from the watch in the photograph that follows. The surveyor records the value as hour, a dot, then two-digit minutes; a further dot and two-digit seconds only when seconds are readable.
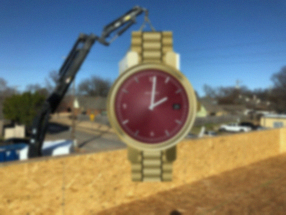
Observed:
2.01
